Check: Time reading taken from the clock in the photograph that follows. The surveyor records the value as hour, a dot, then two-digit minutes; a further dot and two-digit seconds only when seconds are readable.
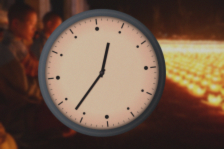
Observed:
12.37
